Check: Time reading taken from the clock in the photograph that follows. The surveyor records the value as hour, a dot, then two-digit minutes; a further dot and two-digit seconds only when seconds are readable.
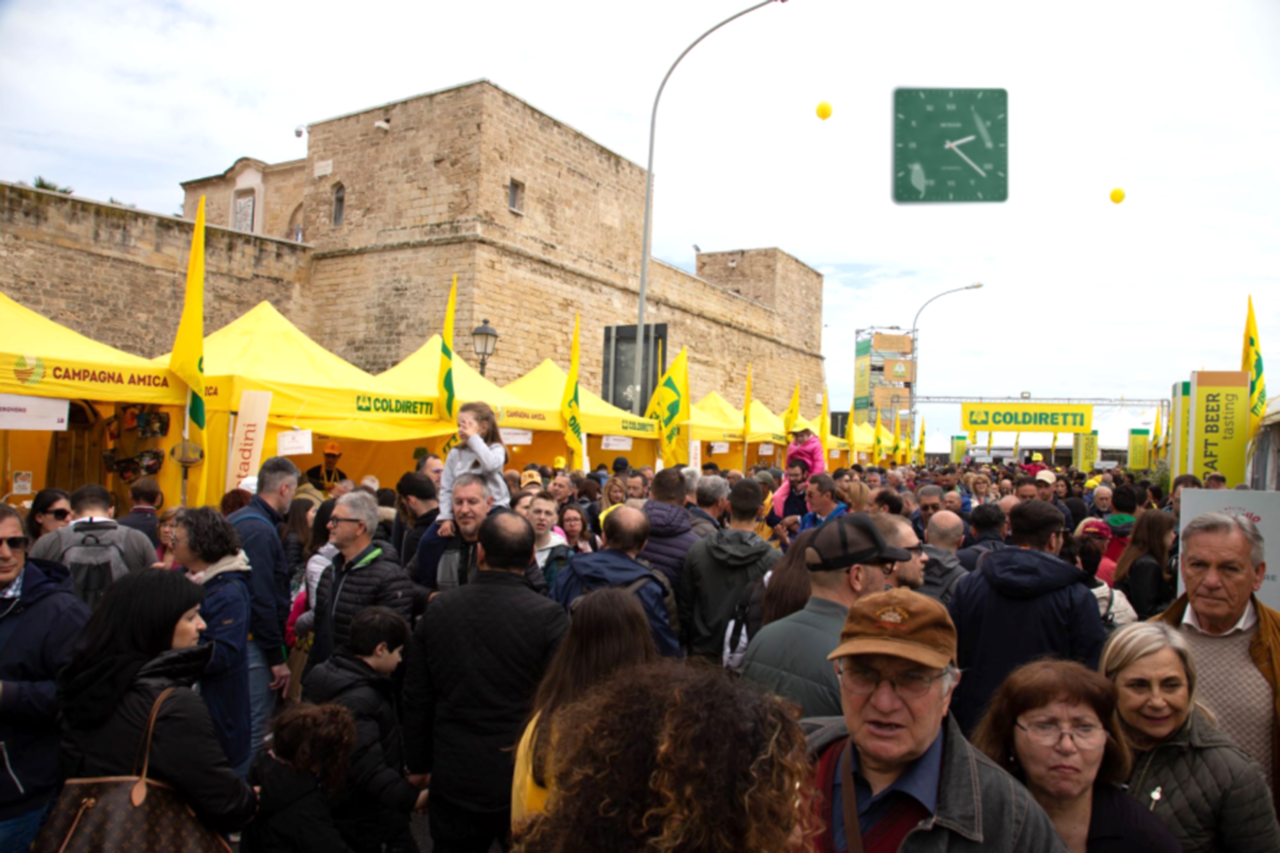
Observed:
2.22
